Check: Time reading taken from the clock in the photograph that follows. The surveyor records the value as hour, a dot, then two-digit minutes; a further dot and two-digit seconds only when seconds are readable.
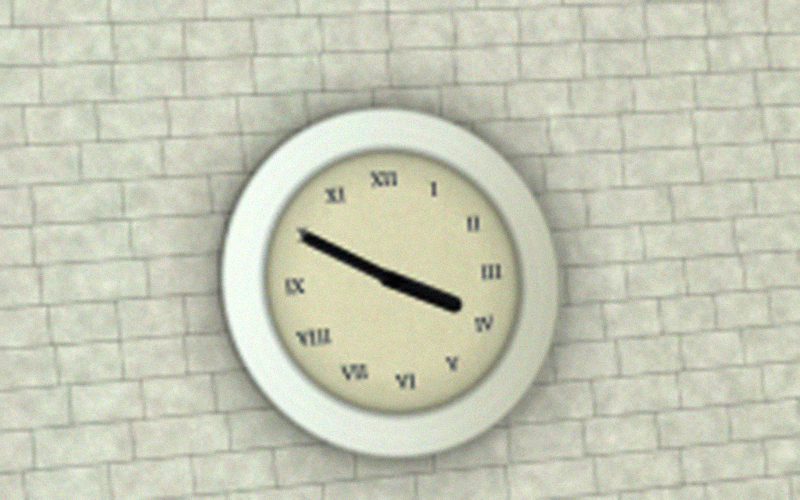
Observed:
3.50
